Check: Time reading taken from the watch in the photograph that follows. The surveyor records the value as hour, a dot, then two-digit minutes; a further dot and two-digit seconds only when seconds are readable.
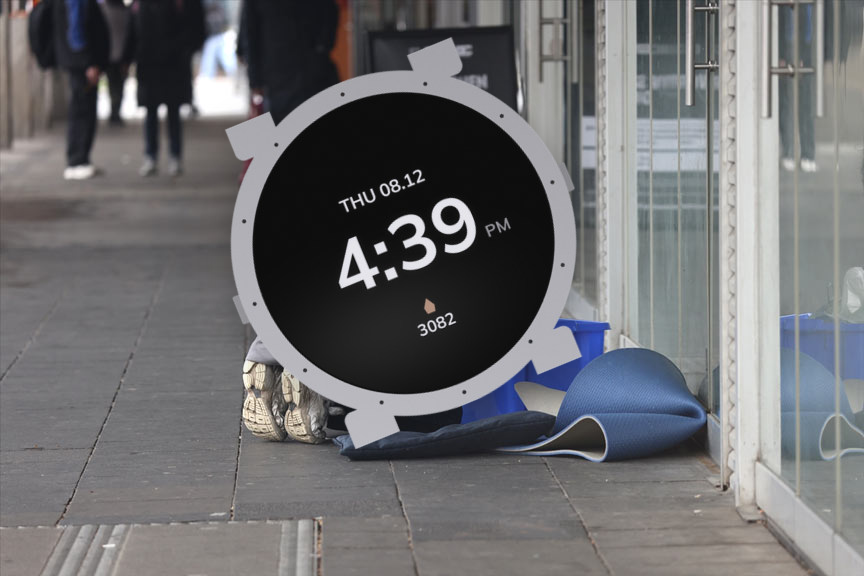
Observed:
4.39
